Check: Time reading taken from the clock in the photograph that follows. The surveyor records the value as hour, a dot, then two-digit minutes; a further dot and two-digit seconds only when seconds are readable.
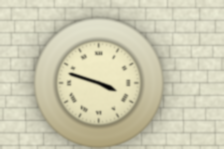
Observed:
3.48
